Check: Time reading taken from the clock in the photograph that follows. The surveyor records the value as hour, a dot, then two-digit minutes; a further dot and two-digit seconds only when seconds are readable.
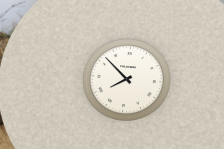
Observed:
7.52
